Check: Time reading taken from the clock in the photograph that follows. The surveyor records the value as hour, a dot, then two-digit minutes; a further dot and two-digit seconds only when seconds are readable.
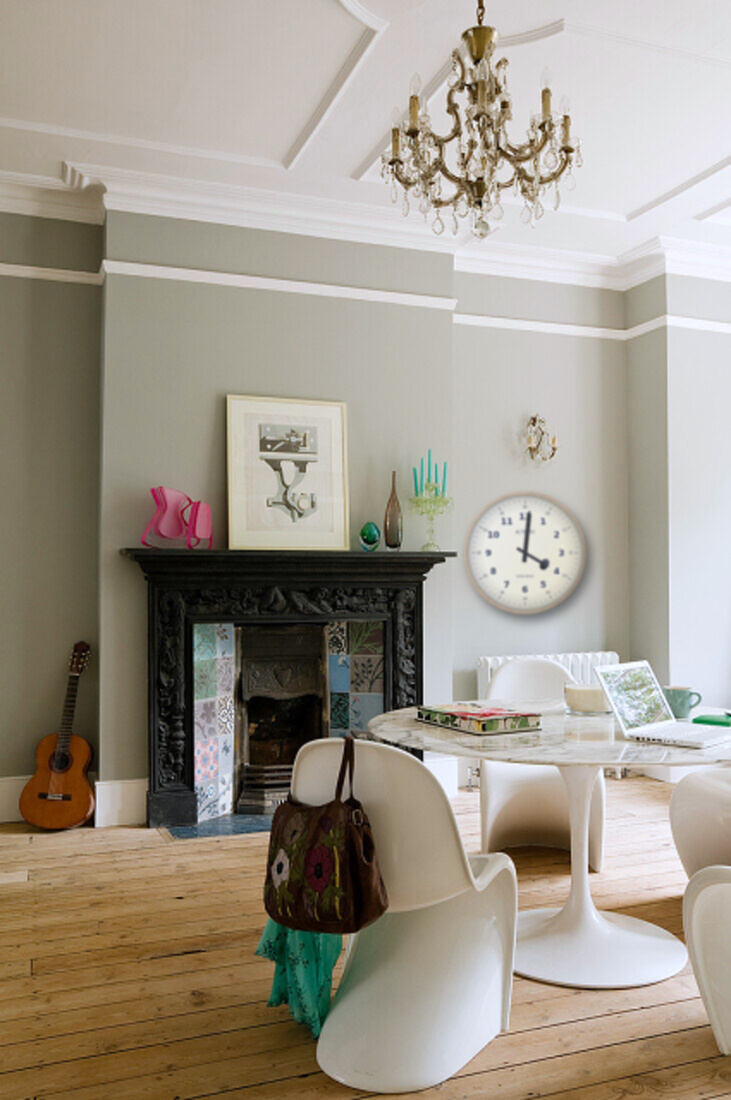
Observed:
4.01
